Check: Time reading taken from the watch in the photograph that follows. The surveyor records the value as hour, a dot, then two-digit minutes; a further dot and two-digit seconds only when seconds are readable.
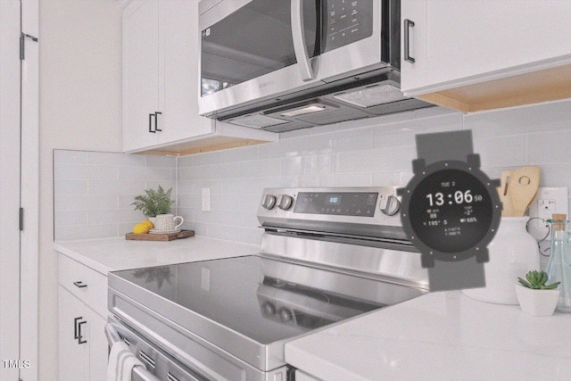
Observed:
13.06
